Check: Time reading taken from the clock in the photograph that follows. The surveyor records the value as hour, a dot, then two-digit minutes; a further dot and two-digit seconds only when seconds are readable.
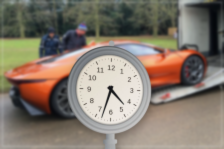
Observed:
4.33
